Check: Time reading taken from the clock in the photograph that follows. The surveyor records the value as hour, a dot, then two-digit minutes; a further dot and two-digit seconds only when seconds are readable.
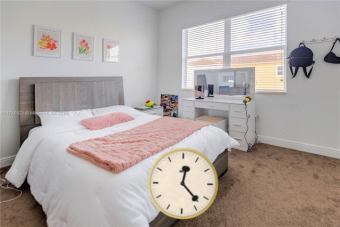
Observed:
12.23
